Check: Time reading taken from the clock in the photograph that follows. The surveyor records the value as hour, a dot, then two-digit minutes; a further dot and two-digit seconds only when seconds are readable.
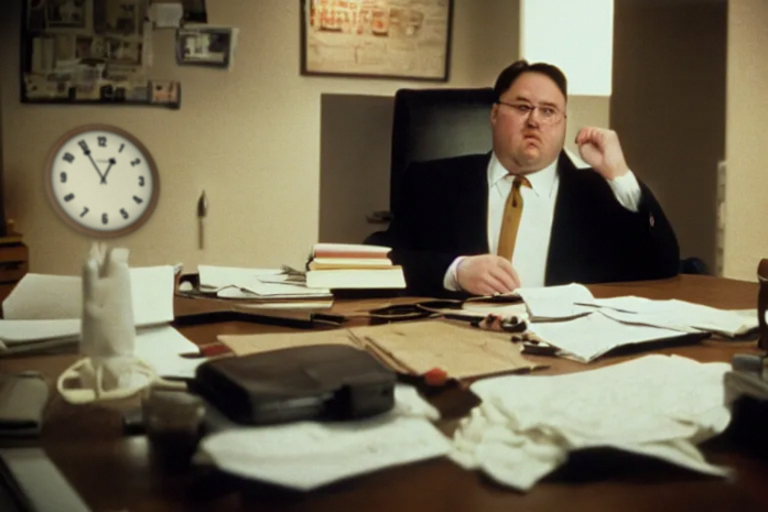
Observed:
12.55
